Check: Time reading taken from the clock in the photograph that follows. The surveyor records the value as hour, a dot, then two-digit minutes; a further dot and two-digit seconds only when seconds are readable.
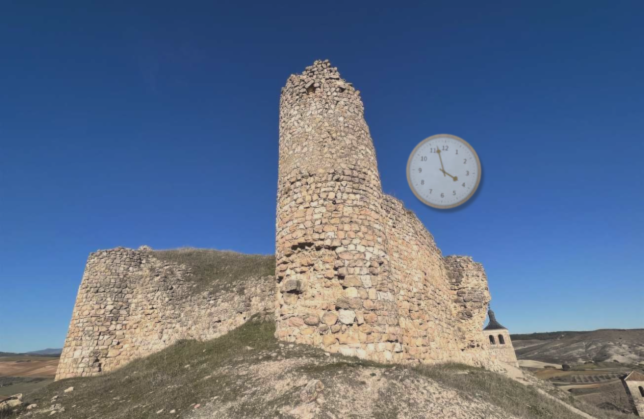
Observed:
3.57
